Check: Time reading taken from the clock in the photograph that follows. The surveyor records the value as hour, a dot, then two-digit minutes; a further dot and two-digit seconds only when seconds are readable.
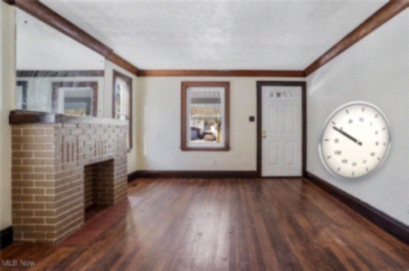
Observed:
9.49
